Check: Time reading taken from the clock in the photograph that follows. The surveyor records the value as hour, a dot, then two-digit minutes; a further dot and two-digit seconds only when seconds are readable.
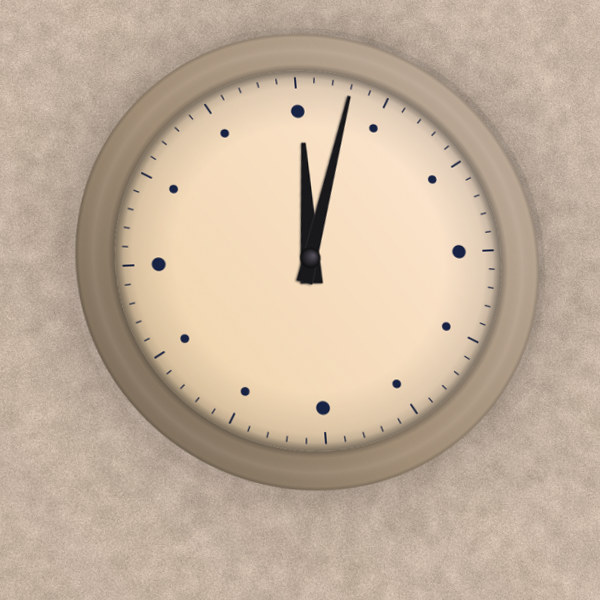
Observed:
12.03
